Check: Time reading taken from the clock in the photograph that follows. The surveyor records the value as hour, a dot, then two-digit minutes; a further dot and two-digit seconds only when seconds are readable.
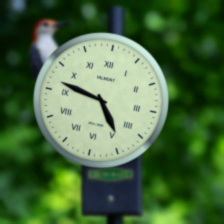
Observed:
4.47
